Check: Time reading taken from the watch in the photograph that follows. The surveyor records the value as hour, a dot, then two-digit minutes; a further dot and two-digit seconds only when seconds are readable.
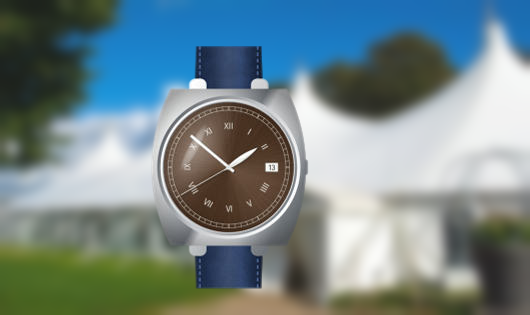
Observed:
1.51.40
